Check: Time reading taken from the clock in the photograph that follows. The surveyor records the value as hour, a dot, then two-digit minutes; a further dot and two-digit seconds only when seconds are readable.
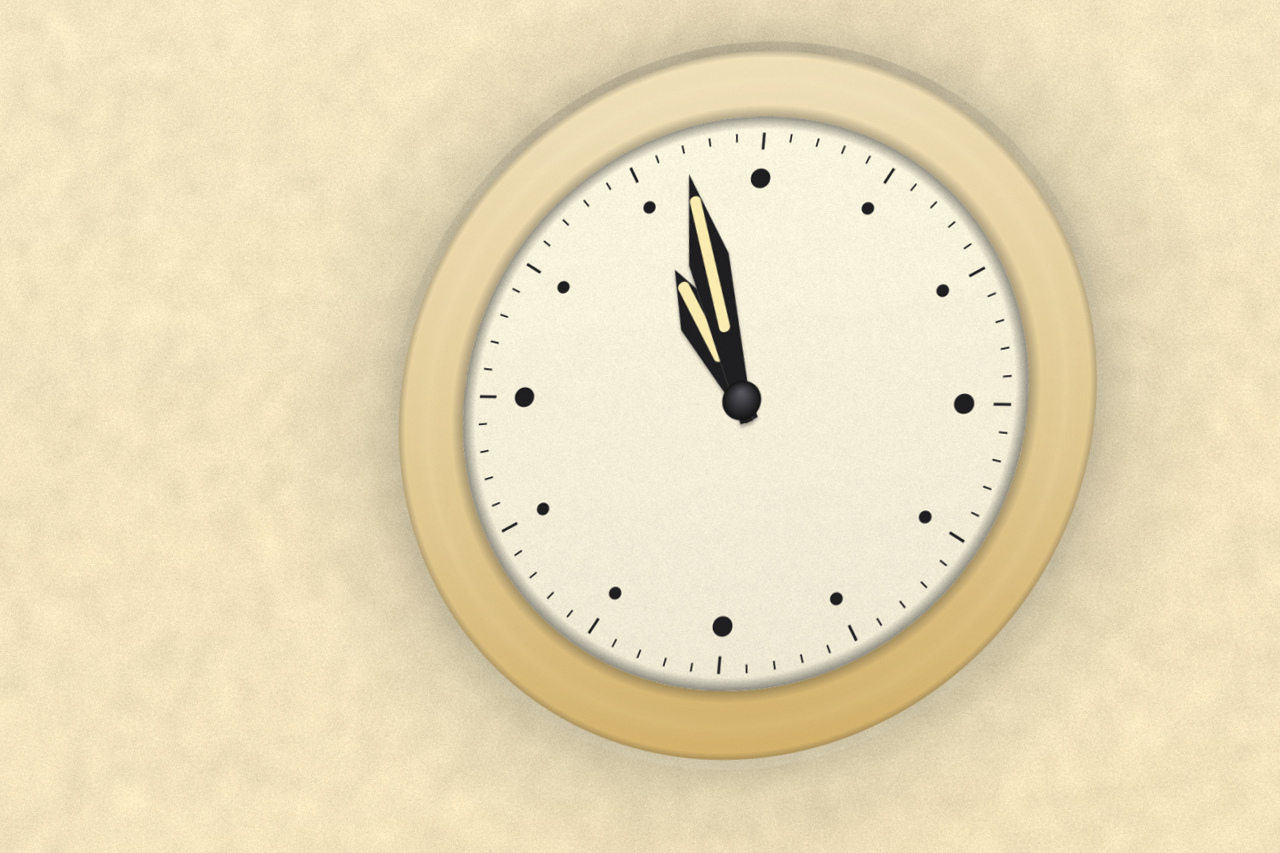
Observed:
10.57
